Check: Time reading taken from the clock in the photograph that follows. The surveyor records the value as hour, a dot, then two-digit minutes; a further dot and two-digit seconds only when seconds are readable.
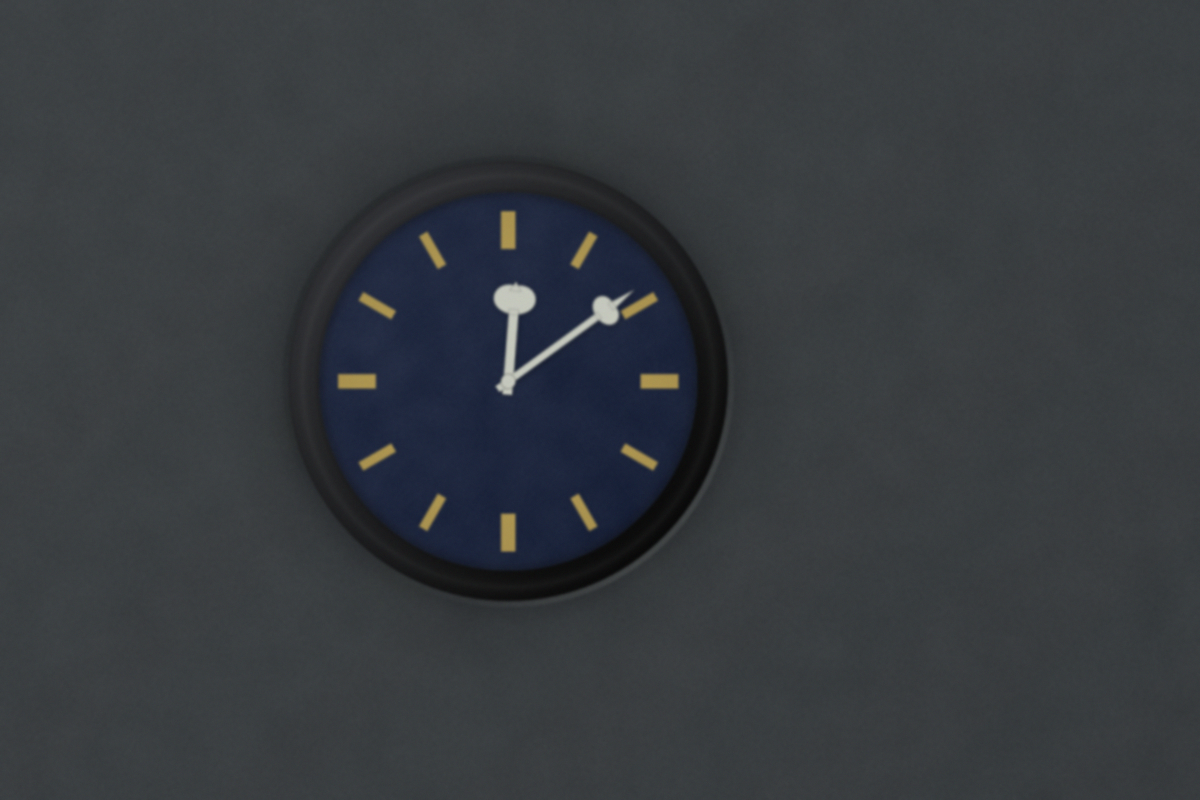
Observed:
12.09
